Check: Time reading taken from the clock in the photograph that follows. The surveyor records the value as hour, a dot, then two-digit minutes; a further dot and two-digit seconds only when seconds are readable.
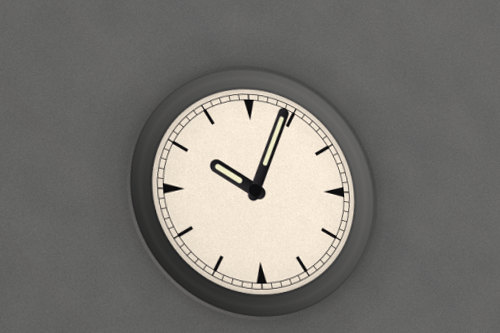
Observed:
10.04
